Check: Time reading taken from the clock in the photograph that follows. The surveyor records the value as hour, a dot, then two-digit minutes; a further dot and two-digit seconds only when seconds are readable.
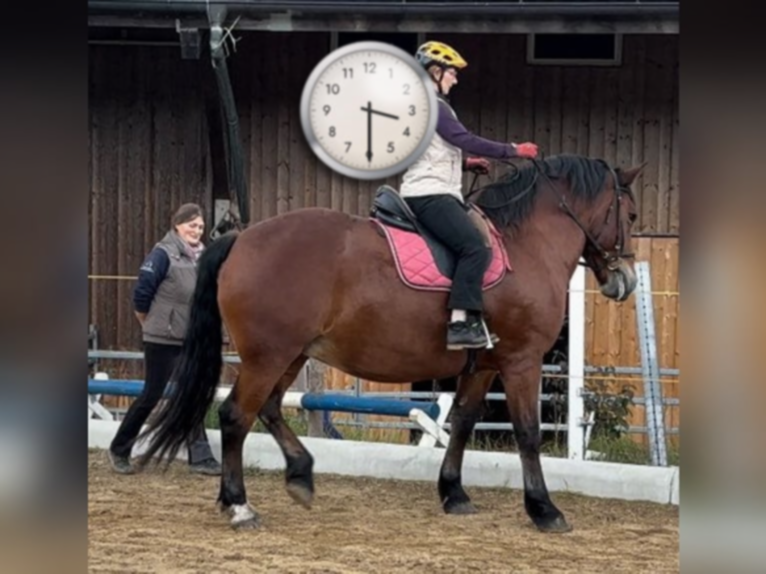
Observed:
3.30
